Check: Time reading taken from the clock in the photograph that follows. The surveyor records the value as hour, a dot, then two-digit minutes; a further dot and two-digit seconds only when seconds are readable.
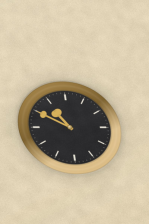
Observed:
10.50
